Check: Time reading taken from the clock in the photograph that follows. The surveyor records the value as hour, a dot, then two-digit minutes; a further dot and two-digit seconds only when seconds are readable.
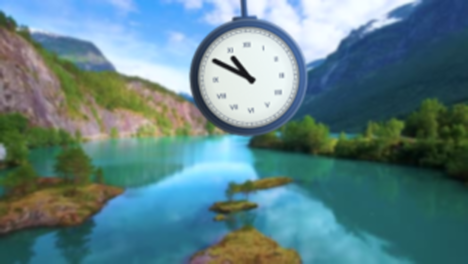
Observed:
10.50
